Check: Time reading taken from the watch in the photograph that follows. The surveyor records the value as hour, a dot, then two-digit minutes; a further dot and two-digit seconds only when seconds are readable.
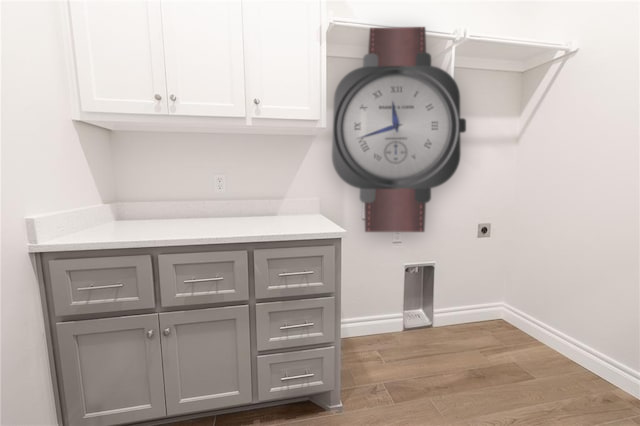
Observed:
11.42
